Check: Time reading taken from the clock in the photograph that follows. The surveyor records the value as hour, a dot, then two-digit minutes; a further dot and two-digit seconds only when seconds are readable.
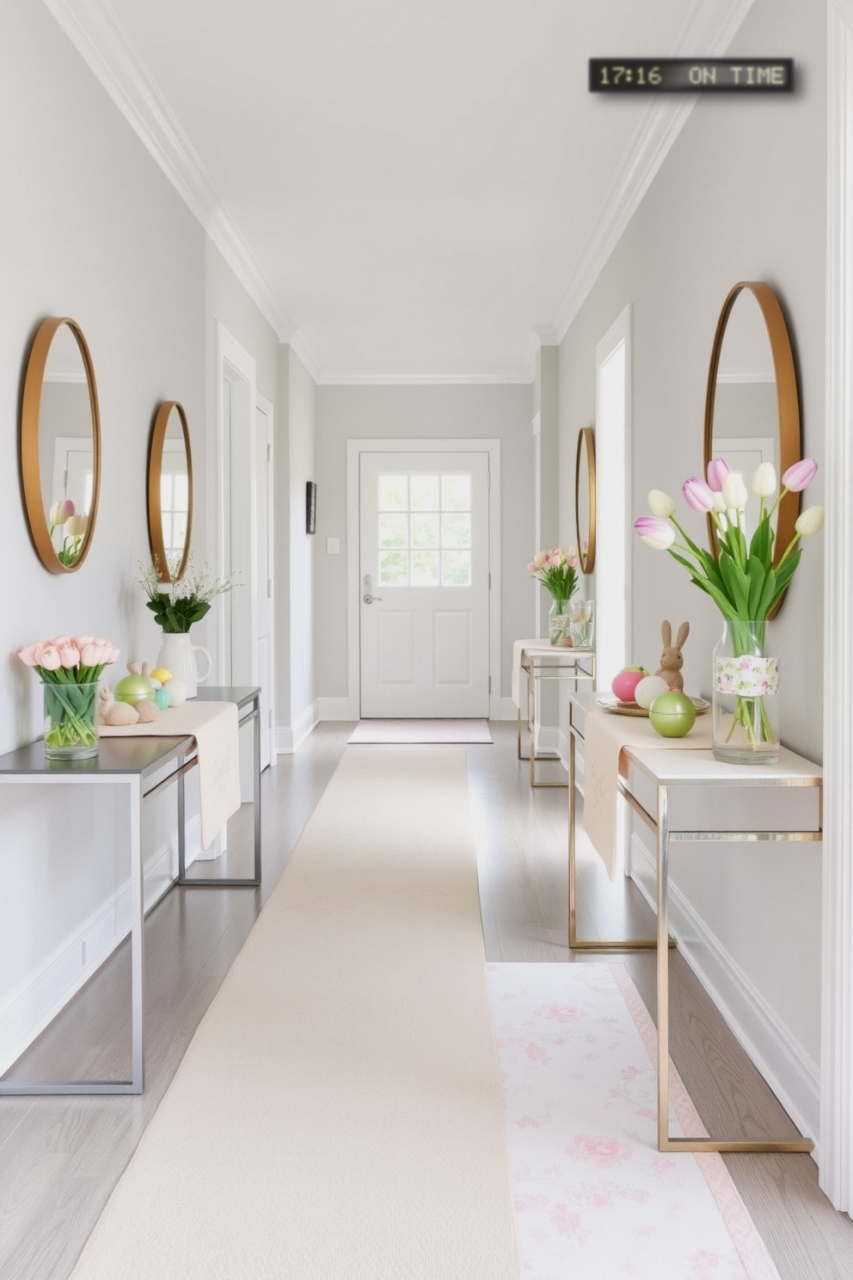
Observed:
17.16
